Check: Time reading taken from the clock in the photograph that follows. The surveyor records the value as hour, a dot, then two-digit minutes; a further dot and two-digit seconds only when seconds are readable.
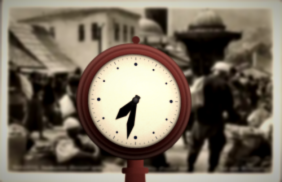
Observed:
7.32
